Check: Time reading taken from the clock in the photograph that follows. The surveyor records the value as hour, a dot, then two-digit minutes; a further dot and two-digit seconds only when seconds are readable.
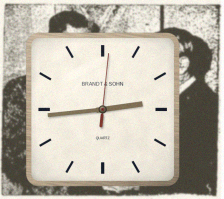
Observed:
2.44.01
